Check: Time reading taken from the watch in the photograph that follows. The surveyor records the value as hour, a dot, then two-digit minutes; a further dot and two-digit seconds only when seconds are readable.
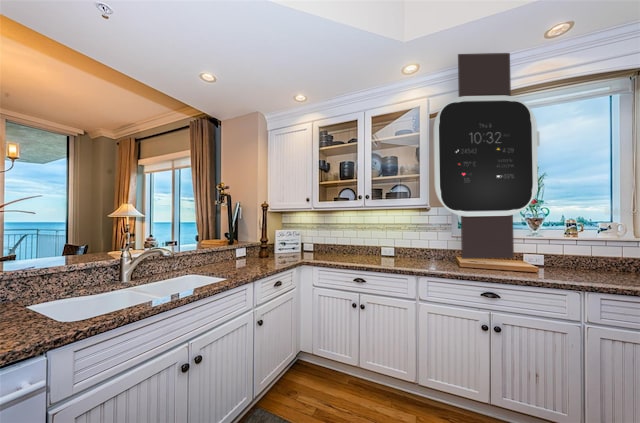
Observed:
10.32
